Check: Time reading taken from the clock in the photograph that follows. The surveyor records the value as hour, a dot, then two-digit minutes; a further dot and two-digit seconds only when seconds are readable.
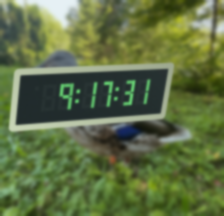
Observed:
9.17.31
